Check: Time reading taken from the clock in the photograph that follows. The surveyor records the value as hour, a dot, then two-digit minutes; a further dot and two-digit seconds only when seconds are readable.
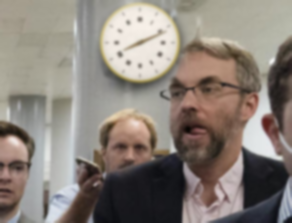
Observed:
8.11
